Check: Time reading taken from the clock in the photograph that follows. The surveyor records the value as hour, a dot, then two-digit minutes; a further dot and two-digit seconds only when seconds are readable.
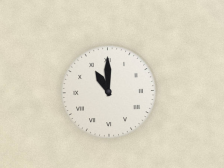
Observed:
11.00
